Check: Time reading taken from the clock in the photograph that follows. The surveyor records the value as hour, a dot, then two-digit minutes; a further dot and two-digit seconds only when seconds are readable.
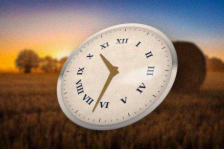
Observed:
10.32
